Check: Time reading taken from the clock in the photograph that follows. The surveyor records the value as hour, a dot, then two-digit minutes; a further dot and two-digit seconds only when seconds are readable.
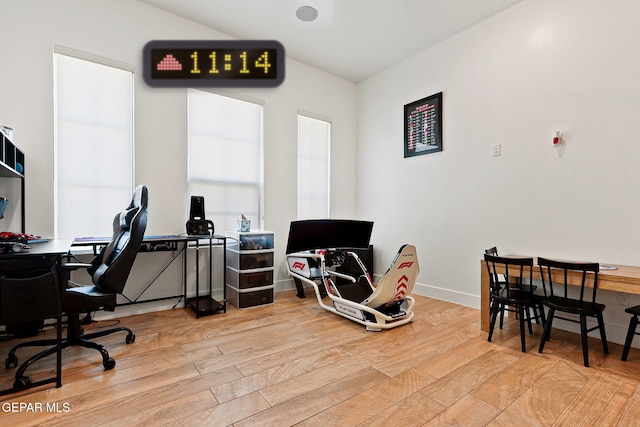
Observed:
11.14
